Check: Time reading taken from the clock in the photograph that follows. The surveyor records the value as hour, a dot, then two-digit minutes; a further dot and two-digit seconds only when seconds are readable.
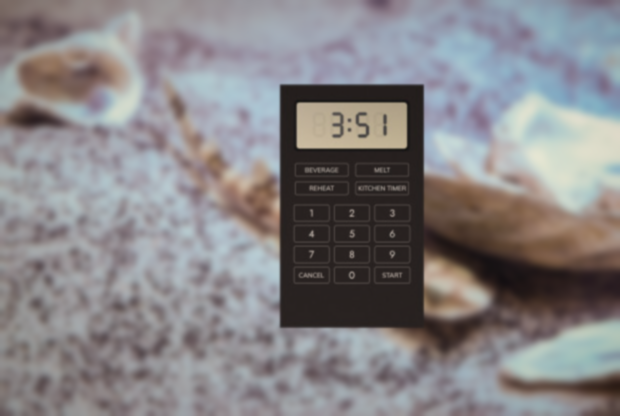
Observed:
3.51
